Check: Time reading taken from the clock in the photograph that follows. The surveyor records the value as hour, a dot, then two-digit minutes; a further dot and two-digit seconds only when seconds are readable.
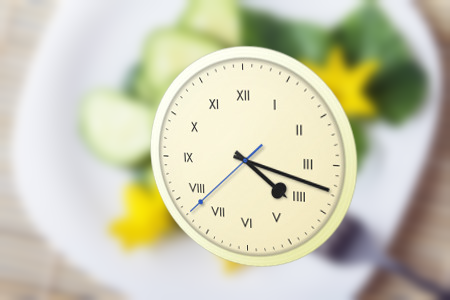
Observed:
4.17.38
